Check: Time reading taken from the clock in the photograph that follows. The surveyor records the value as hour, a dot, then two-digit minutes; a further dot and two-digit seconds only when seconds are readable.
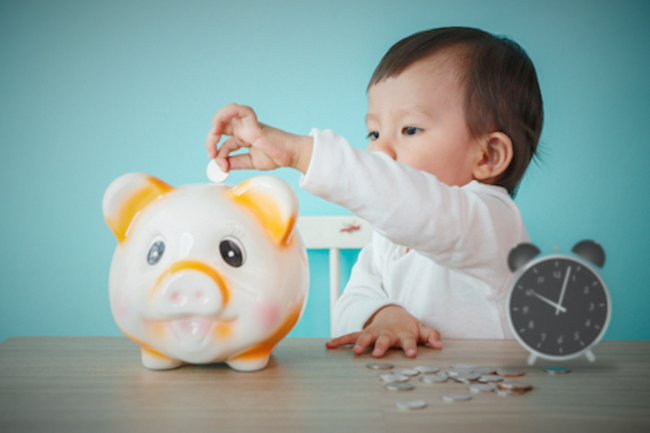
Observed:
10.03
